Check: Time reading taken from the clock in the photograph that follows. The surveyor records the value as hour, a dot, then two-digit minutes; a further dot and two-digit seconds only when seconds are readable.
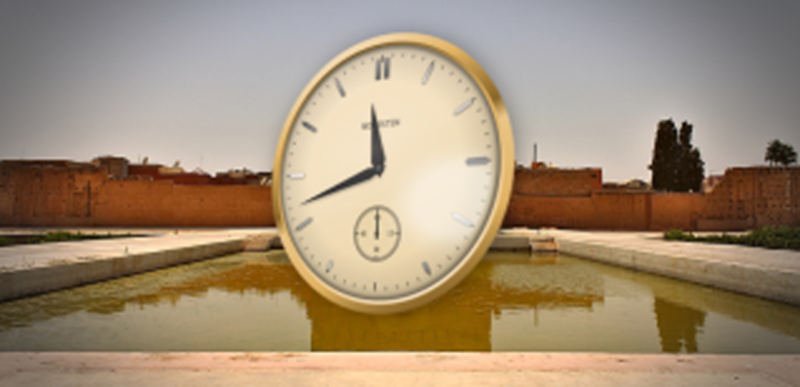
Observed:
11.42
